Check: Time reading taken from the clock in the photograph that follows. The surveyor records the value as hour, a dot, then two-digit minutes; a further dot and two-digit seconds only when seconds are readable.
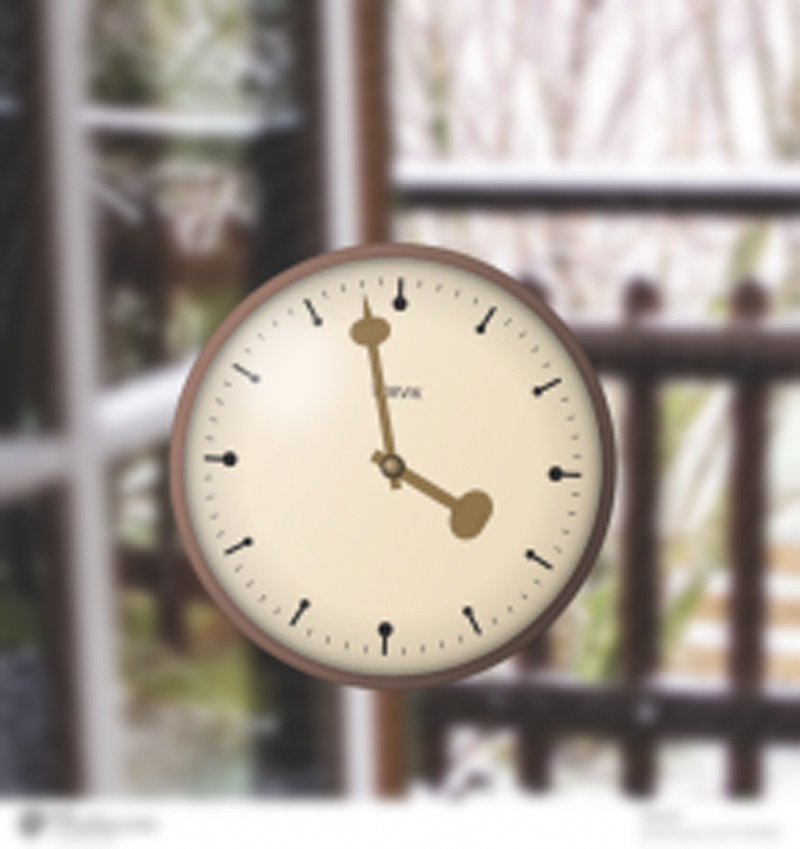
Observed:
3.58
